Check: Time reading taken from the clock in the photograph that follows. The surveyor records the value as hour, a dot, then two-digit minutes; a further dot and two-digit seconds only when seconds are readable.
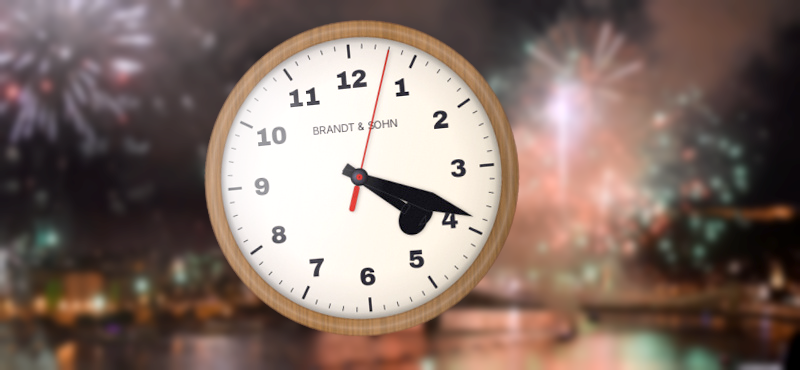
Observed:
4.19.03
